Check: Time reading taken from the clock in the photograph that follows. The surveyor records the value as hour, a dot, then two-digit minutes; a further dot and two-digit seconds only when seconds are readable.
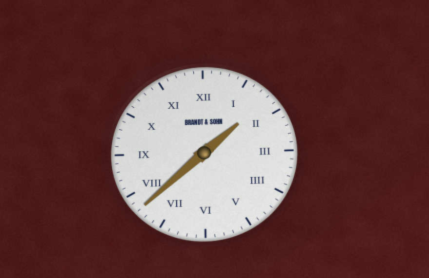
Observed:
1.38
